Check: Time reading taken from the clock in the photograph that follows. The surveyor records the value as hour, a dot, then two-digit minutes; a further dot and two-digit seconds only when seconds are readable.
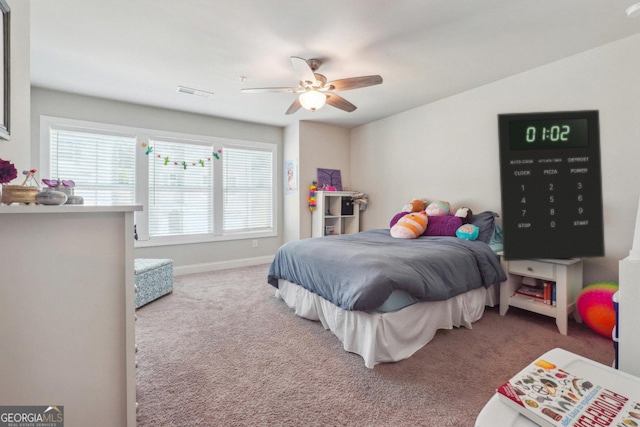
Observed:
1.02
